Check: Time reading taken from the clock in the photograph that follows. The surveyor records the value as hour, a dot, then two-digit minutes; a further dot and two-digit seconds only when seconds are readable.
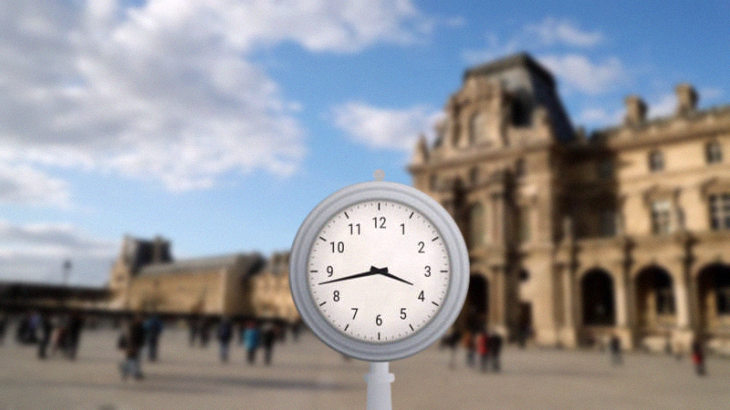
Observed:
3.43
